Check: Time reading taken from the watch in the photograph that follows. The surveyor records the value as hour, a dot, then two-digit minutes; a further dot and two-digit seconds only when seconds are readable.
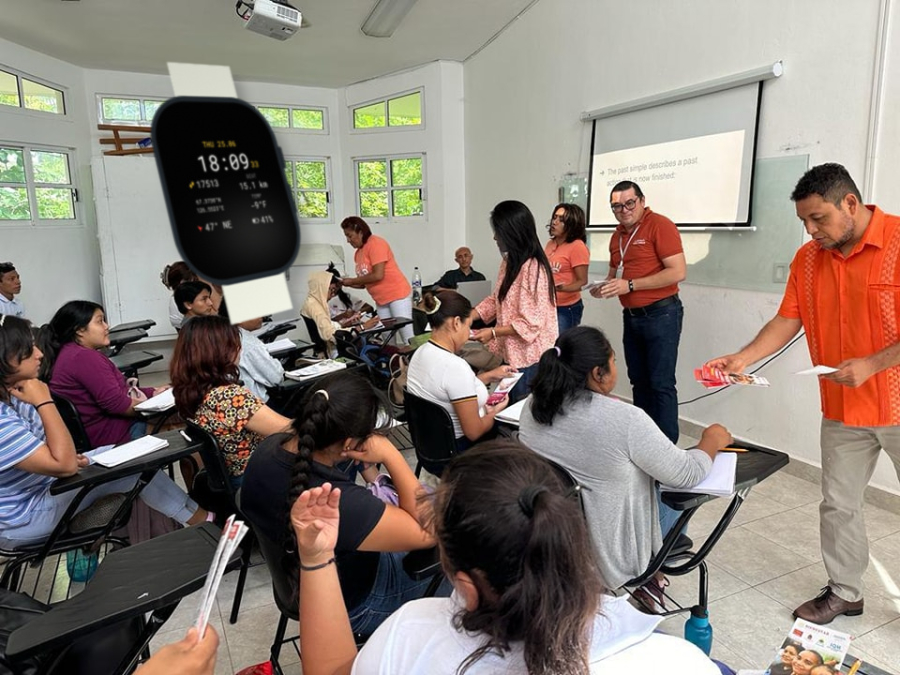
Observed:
18.09
